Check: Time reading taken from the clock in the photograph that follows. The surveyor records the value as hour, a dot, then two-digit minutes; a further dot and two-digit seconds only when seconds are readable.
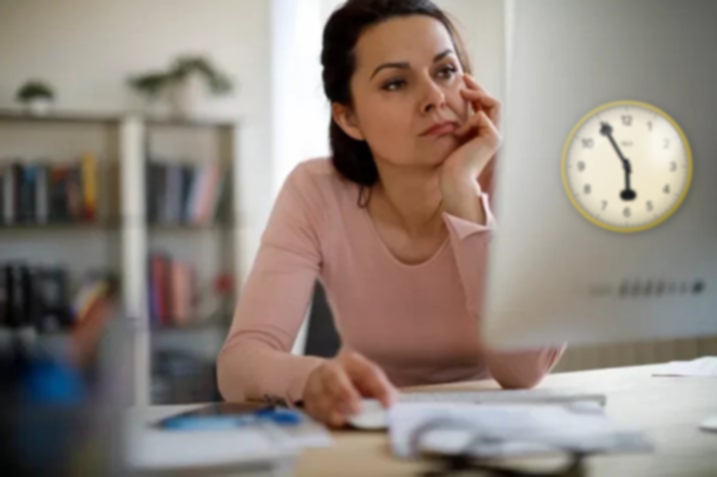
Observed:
5.55
